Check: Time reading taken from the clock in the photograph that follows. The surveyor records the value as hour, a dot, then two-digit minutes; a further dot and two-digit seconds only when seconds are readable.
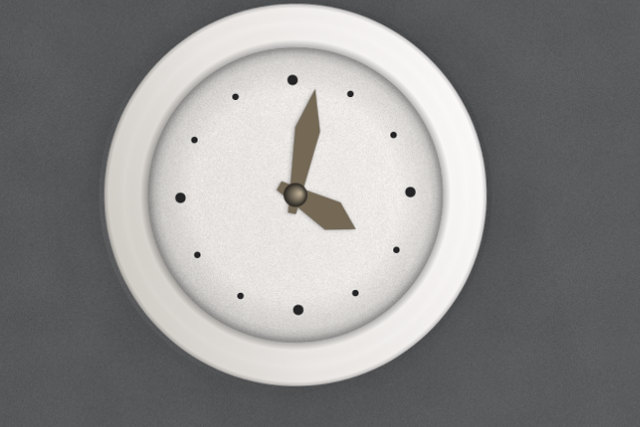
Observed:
4.02
